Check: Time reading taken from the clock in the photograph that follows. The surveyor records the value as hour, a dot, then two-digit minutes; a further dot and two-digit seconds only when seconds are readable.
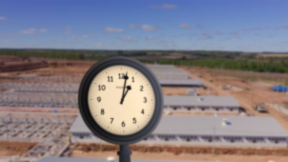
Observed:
1.02
